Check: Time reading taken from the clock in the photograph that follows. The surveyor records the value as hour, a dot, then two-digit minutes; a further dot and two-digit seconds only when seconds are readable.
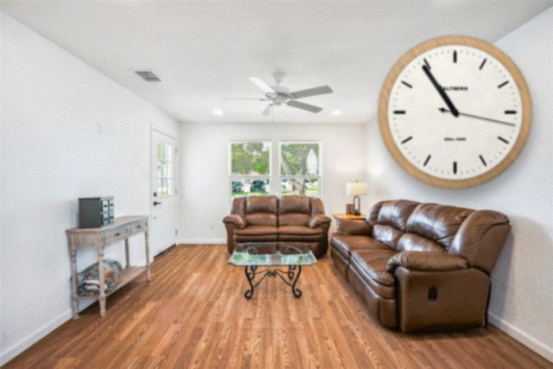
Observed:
10.54.17
